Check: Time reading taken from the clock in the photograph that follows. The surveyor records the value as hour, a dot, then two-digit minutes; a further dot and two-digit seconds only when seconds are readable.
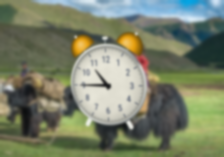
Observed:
10.45
